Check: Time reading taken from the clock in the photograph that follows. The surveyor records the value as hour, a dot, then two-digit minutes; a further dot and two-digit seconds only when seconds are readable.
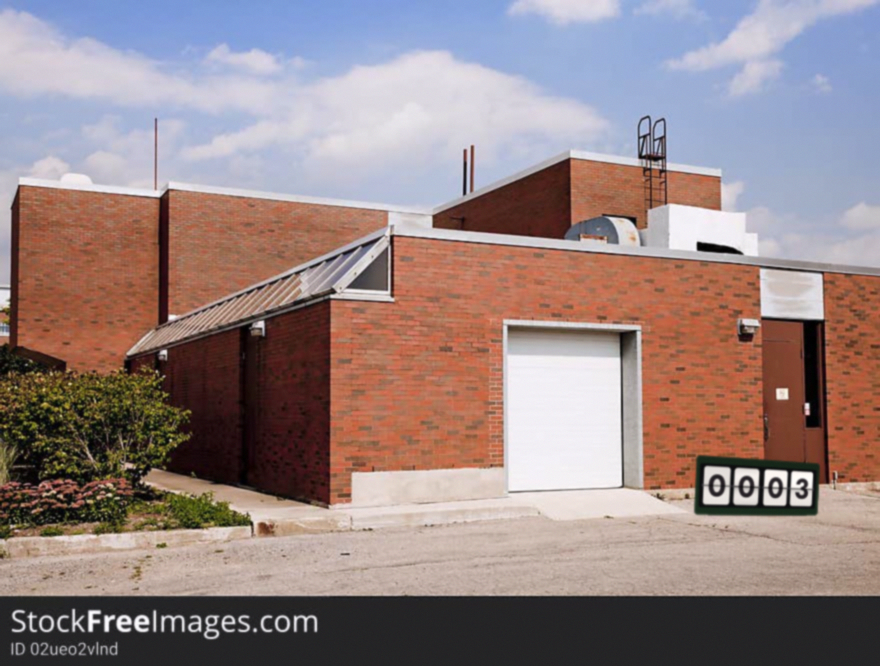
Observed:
0.03
